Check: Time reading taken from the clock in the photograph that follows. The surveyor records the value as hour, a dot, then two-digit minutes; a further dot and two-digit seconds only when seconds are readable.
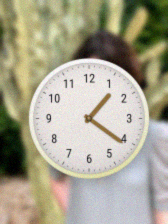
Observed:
1.21
